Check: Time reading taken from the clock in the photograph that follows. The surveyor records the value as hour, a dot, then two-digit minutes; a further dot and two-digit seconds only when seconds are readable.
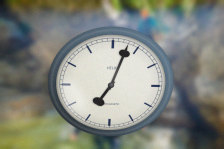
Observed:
7.03
